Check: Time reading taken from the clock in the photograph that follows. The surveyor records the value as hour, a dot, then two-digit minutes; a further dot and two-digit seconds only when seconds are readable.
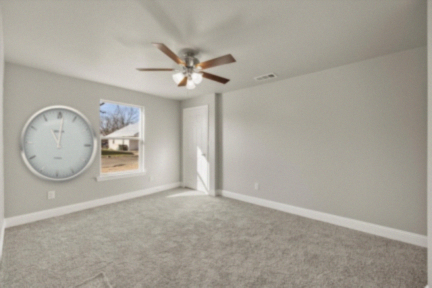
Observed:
11.01
